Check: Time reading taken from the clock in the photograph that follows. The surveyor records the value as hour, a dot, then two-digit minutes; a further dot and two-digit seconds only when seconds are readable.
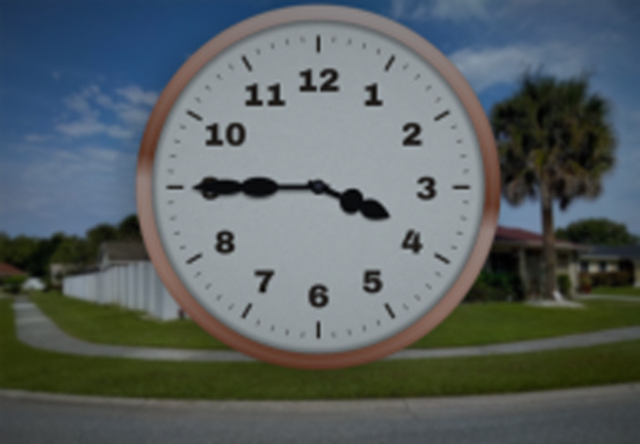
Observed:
3.45
